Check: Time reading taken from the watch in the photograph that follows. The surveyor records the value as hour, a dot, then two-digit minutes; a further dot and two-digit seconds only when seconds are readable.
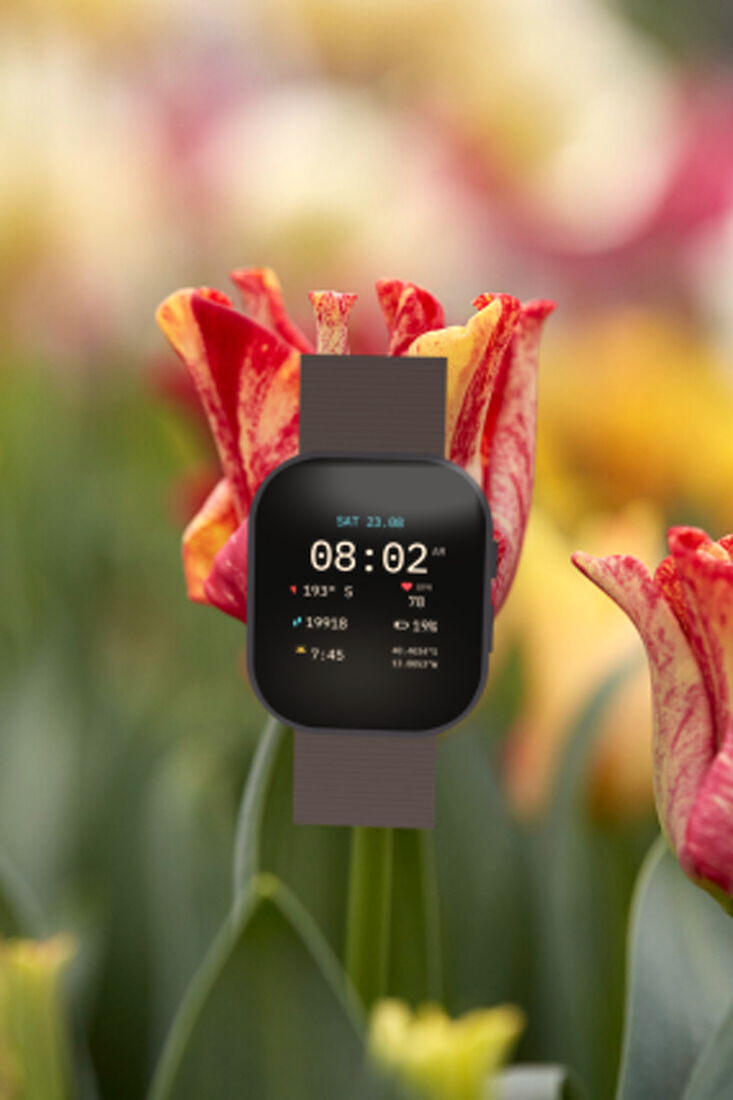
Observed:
8.02
